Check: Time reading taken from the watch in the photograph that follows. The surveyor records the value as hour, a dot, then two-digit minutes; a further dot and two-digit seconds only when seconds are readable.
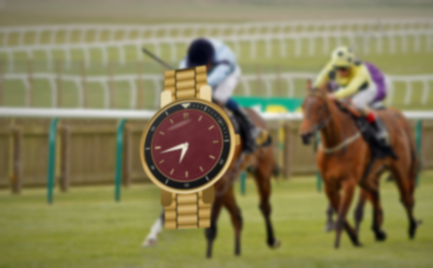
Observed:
6.43
